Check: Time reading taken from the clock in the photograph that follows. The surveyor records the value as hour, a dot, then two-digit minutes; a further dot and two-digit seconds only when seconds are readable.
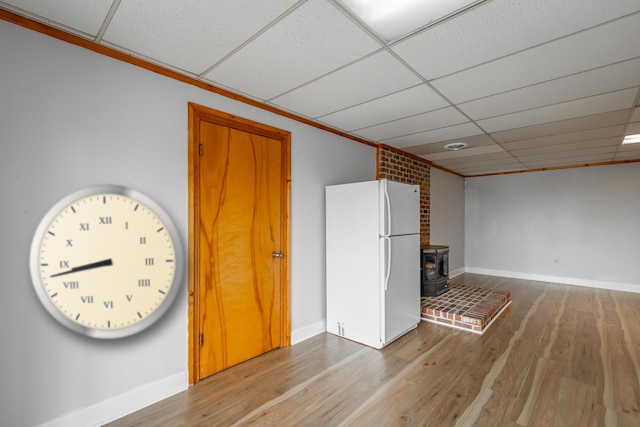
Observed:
8.43
